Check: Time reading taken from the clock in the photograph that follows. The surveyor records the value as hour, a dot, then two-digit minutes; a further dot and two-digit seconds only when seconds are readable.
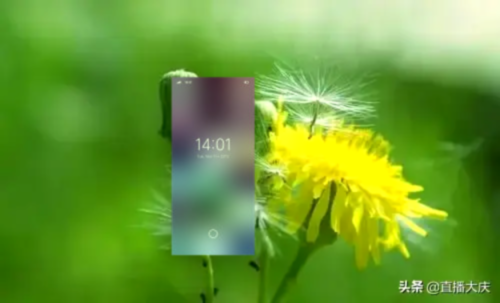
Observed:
14.01
